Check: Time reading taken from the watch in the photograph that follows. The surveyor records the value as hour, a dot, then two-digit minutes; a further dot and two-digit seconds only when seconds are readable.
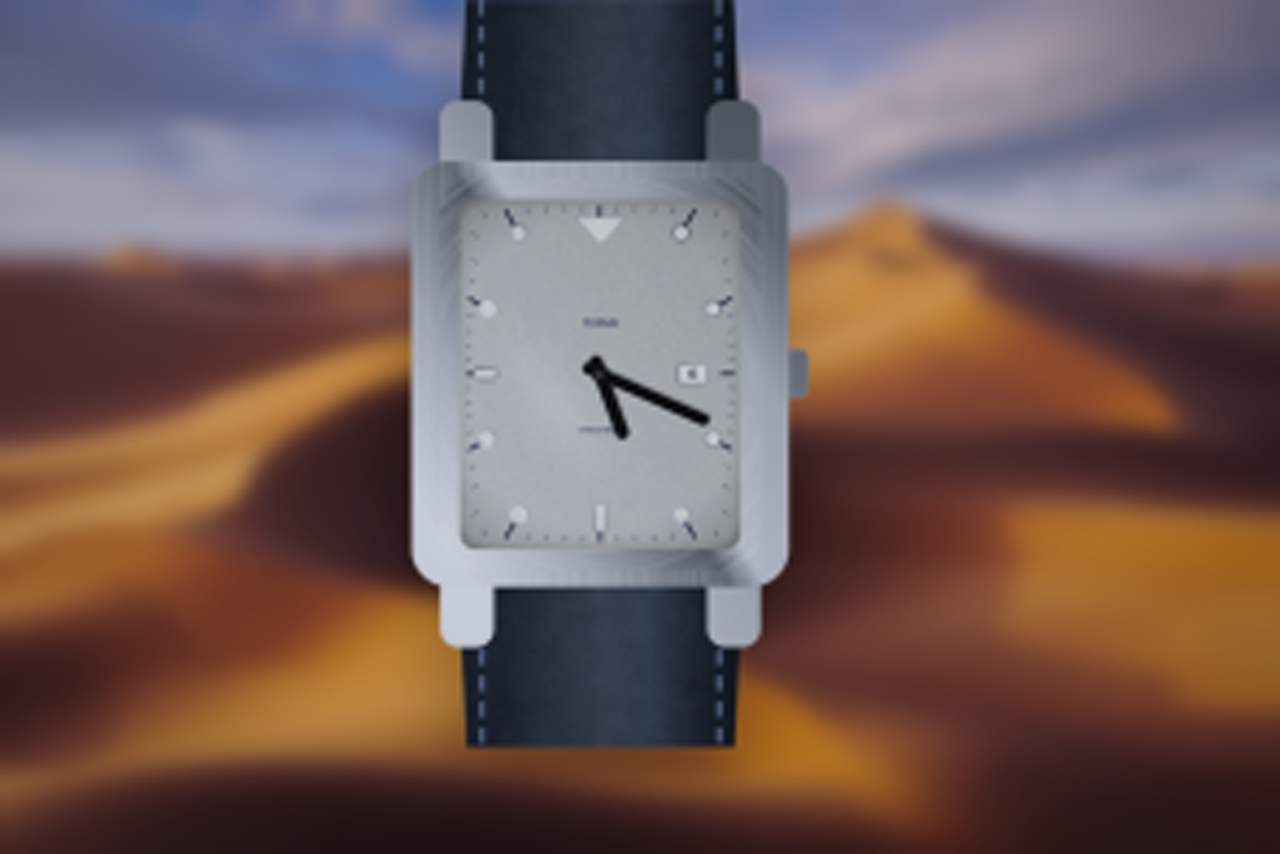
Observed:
5.19
